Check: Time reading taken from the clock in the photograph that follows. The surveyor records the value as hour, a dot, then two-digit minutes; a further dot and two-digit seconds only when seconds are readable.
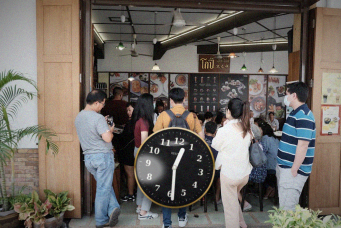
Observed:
12.29
